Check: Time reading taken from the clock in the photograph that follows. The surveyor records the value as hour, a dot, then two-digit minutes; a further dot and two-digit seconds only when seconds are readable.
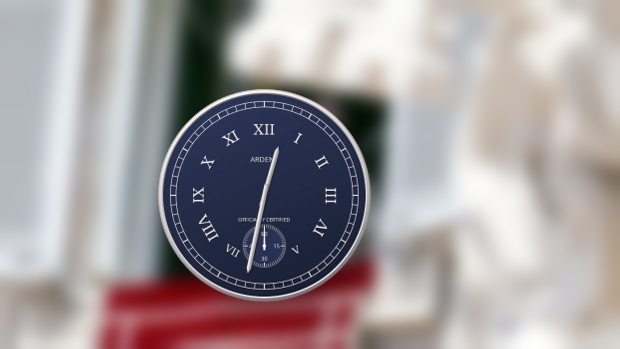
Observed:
12.32
